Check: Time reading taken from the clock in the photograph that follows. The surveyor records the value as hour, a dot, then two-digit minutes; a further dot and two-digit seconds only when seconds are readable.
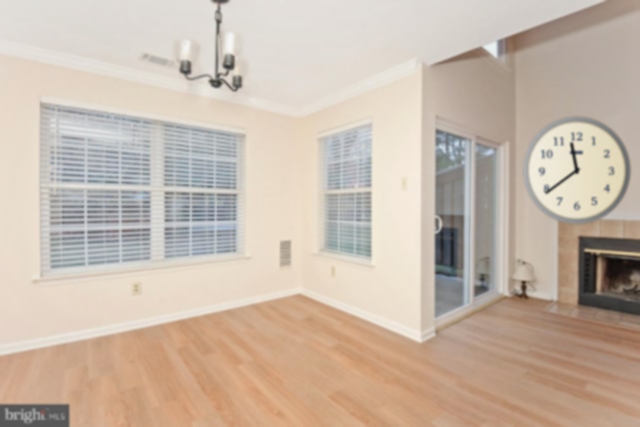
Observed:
11.39
